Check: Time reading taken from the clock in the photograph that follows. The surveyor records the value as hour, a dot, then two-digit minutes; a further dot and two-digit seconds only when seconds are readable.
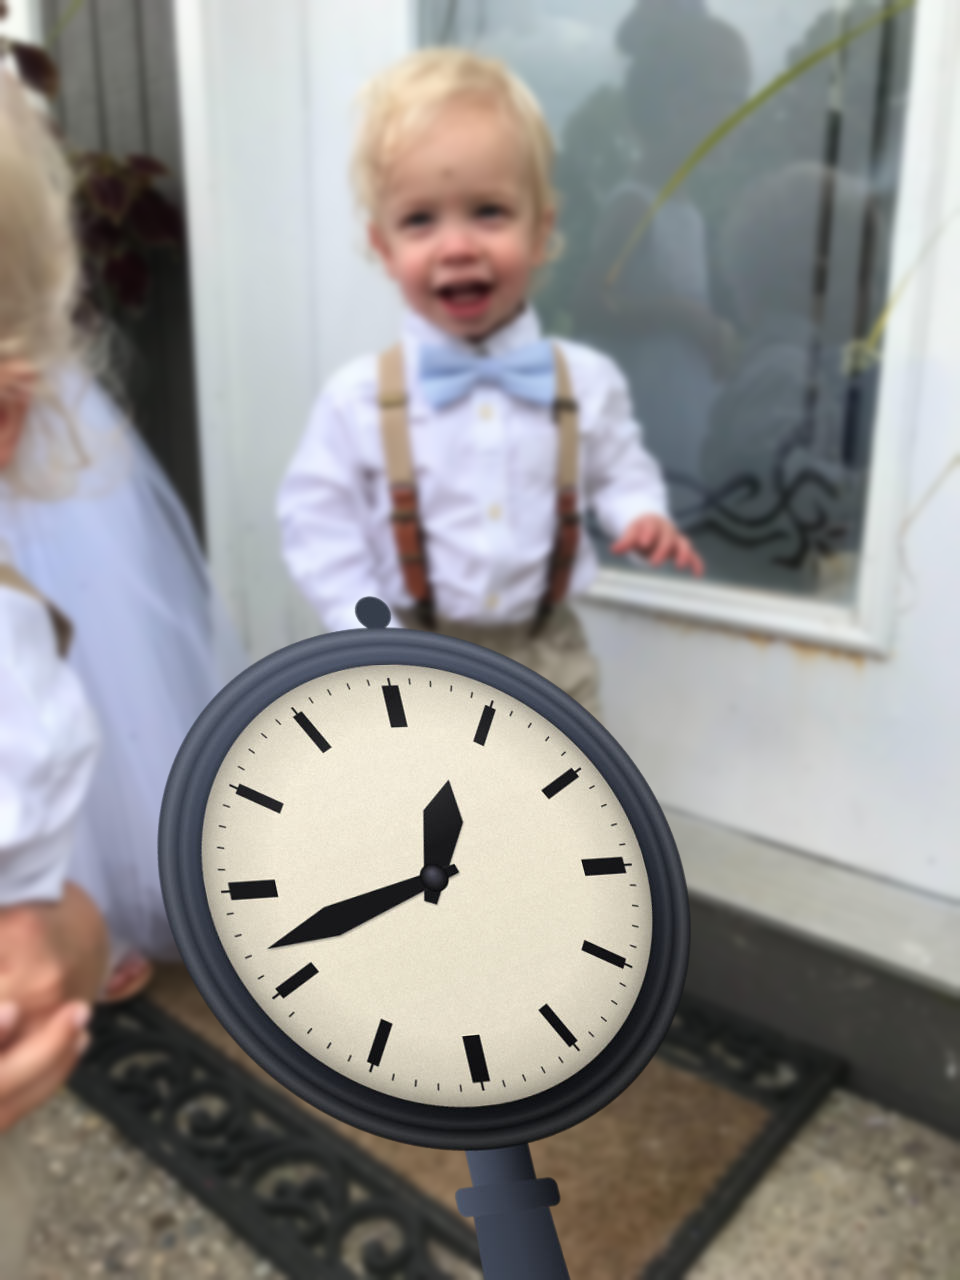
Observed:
12.42
